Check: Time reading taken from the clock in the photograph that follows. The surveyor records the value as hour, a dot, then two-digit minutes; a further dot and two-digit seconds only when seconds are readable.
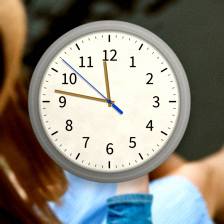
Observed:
11.46.52
